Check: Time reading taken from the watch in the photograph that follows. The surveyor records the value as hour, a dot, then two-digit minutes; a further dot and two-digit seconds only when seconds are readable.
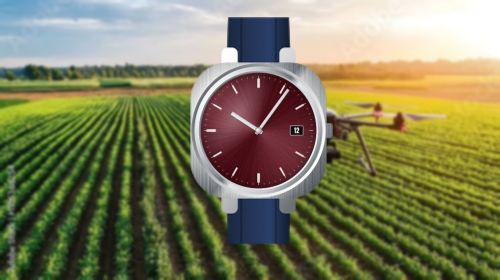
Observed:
10.06
